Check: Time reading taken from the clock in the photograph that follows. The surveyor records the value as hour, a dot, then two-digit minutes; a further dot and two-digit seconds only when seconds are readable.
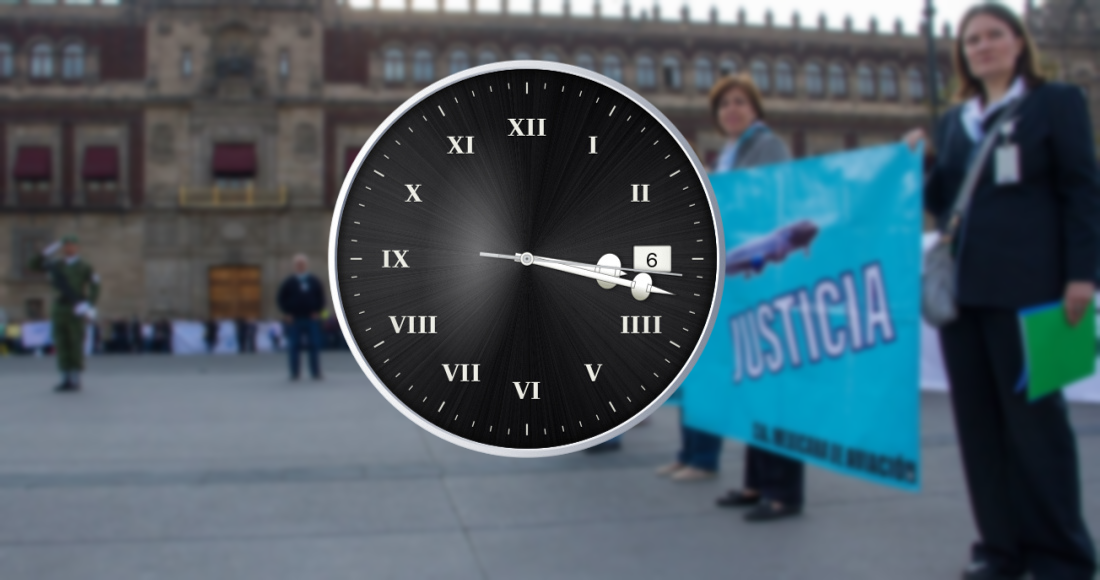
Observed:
3.17.16
